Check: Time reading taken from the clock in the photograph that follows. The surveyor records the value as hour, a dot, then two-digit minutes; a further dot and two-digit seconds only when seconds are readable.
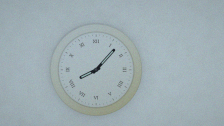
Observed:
8.07
